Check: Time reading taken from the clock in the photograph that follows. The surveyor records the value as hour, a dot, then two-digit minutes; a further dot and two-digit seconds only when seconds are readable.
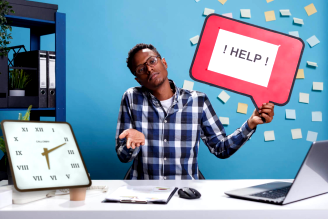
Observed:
6.11
